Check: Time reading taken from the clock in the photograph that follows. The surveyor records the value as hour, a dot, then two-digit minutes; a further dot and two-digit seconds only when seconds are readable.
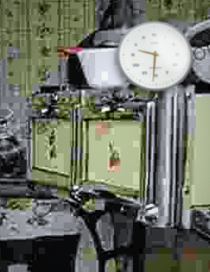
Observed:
9.31
